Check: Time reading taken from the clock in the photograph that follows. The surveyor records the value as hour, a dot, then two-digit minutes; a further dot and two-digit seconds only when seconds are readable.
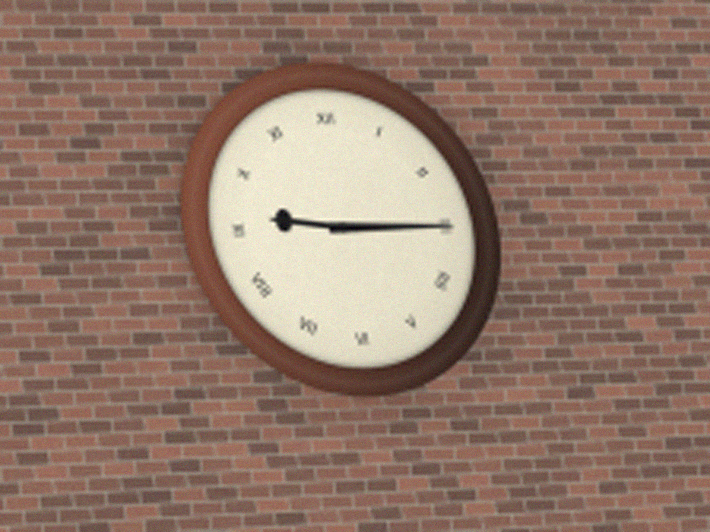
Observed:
9.15
